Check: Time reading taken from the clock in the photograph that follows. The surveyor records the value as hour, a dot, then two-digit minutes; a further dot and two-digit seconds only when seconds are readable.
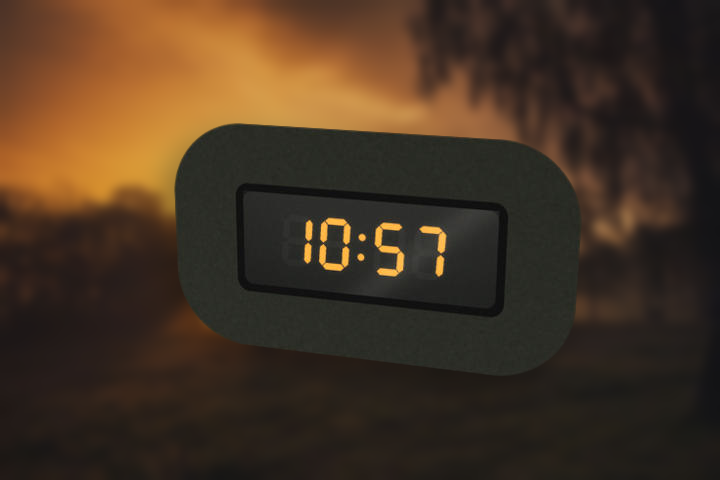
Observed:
10.57
